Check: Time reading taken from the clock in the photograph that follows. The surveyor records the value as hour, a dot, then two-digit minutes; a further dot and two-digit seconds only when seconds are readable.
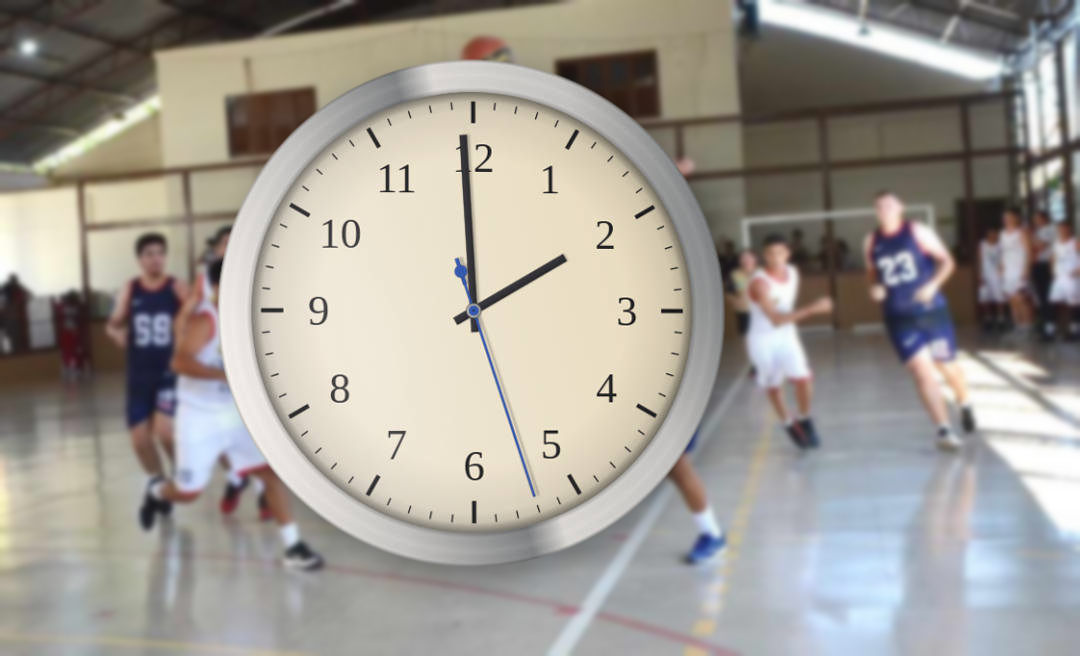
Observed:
1.59.27
